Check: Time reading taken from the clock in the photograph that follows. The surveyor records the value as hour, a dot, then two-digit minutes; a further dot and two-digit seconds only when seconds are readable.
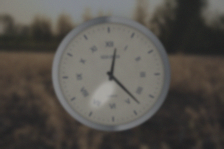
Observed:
12.23
